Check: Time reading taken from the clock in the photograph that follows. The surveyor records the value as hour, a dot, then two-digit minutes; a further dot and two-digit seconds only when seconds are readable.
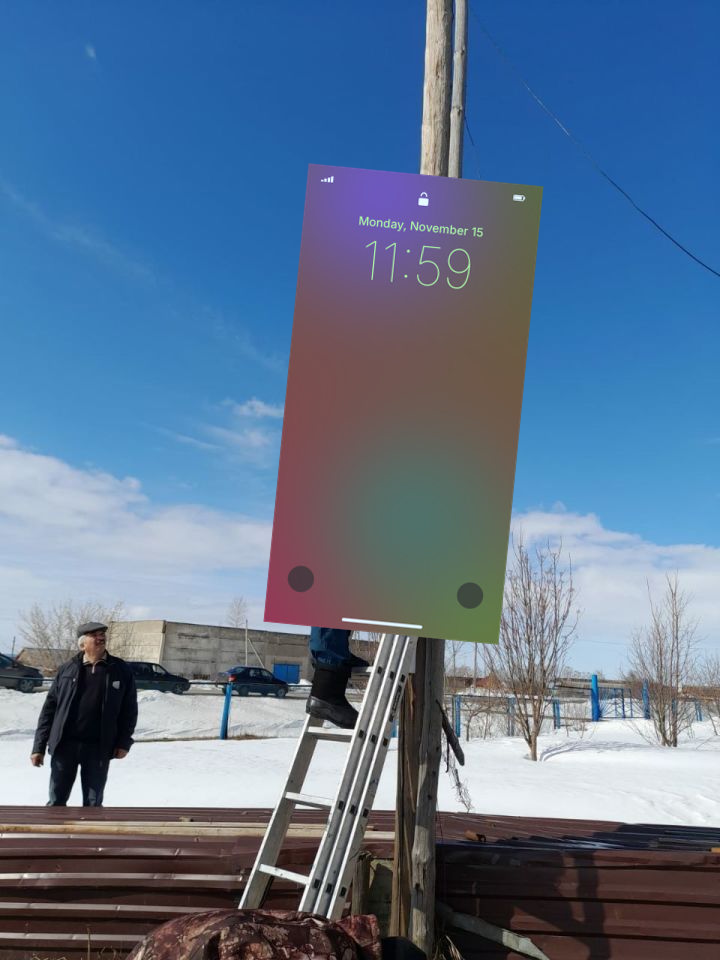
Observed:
11.59
